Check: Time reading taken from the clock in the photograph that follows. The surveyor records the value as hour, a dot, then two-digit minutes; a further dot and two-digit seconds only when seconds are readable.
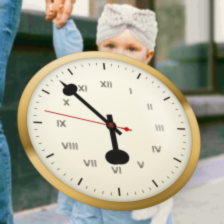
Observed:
5.52.47
